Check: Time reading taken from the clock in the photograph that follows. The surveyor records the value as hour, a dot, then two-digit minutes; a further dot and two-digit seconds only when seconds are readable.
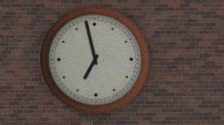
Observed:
6.58
